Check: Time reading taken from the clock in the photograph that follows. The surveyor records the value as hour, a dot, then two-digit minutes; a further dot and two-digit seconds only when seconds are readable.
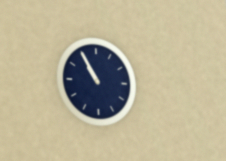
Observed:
10.55
